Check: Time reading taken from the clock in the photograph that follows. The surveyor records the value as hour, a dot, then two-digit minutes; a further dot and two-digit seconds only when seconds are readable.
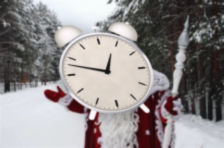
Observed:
12.48
